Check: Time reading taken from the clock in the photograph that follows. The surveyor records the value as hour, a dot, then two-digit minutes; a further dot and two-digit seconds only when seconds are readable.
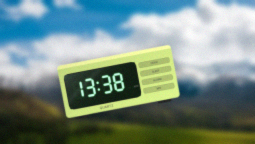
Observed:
13.38
